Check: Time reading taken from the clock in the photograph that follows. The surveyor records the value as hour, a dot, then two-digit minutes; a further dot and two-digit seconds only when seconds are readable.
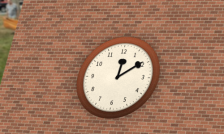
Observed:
12.09
